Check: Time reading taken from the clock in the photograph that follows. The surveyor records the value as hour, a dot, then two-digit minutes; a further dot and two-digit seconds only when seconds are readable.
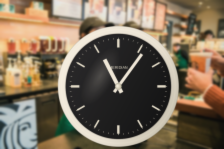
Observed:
11.06
